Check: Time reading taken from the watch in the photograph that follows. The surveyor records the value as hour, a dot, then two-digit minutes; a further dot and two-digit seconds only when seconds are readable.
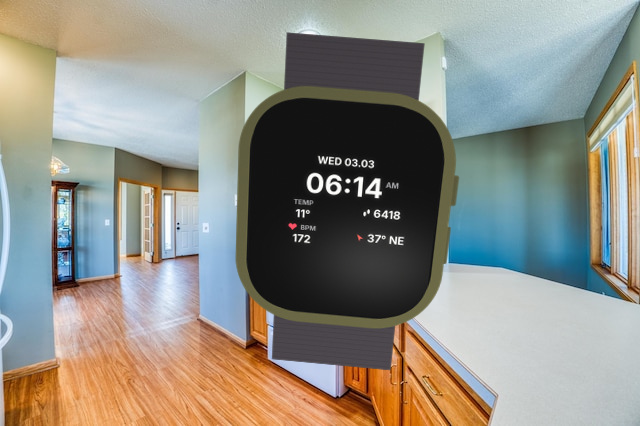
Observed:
6.14
